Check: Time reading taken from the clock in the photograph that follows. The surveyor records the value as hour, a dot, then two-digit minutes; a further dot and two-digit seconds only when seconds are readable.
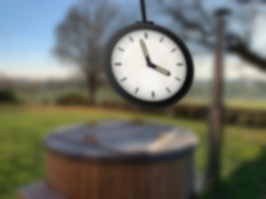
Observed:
3.58
